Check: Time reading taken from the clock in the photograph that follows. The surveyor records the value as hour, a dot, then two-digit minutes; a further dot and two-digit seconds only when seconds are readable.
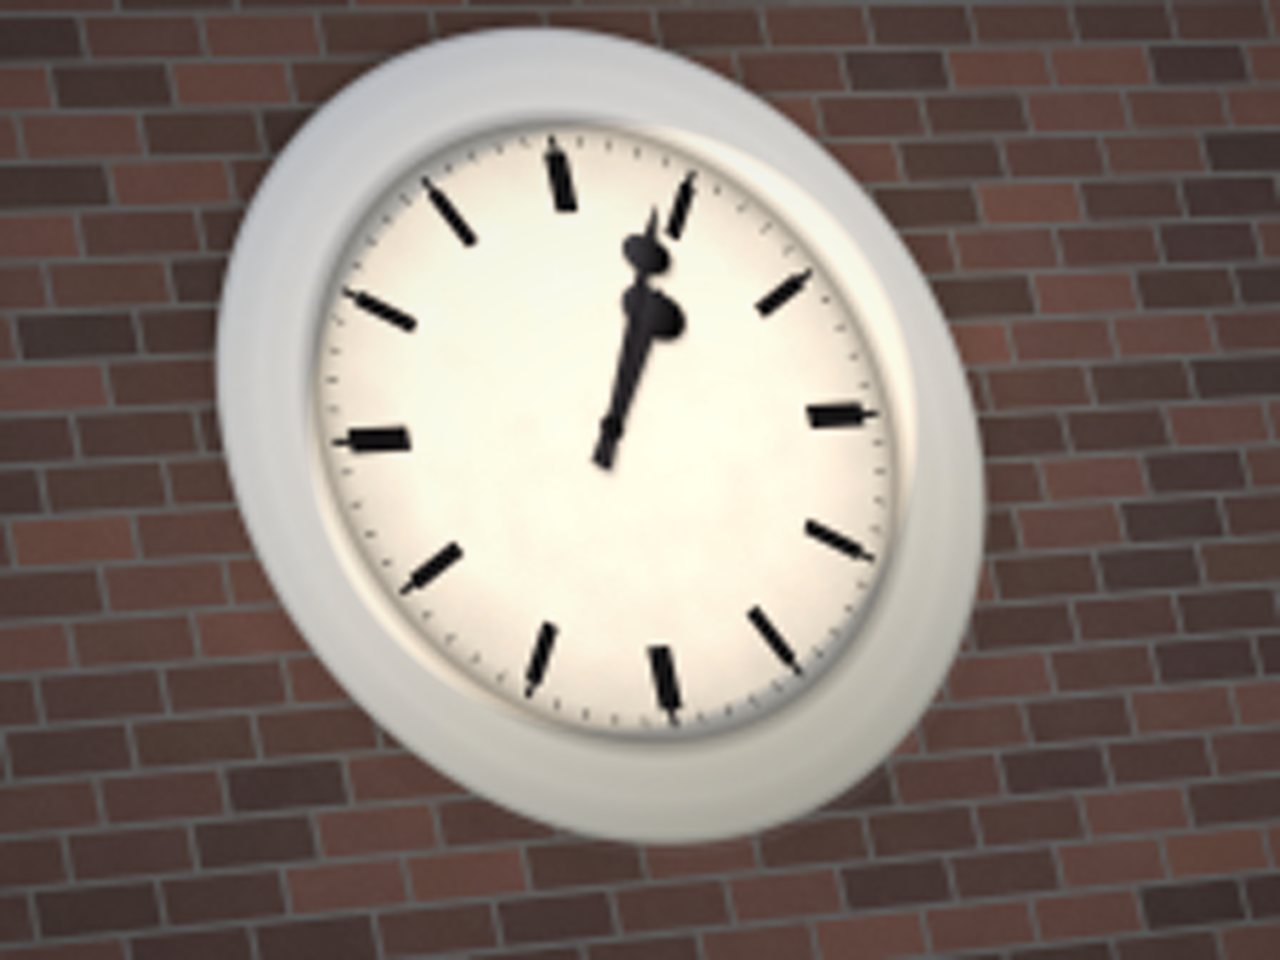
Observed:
1.04
